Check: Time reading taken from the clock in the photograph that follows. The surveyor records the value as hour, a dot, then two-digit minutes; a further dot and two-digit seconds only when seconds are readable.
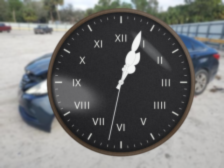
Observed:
1.03.32
